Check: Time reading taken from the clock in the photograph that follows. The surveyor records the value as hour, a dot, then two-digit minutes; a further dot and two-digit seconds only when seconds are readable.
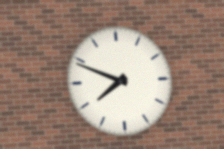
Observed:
7.49
